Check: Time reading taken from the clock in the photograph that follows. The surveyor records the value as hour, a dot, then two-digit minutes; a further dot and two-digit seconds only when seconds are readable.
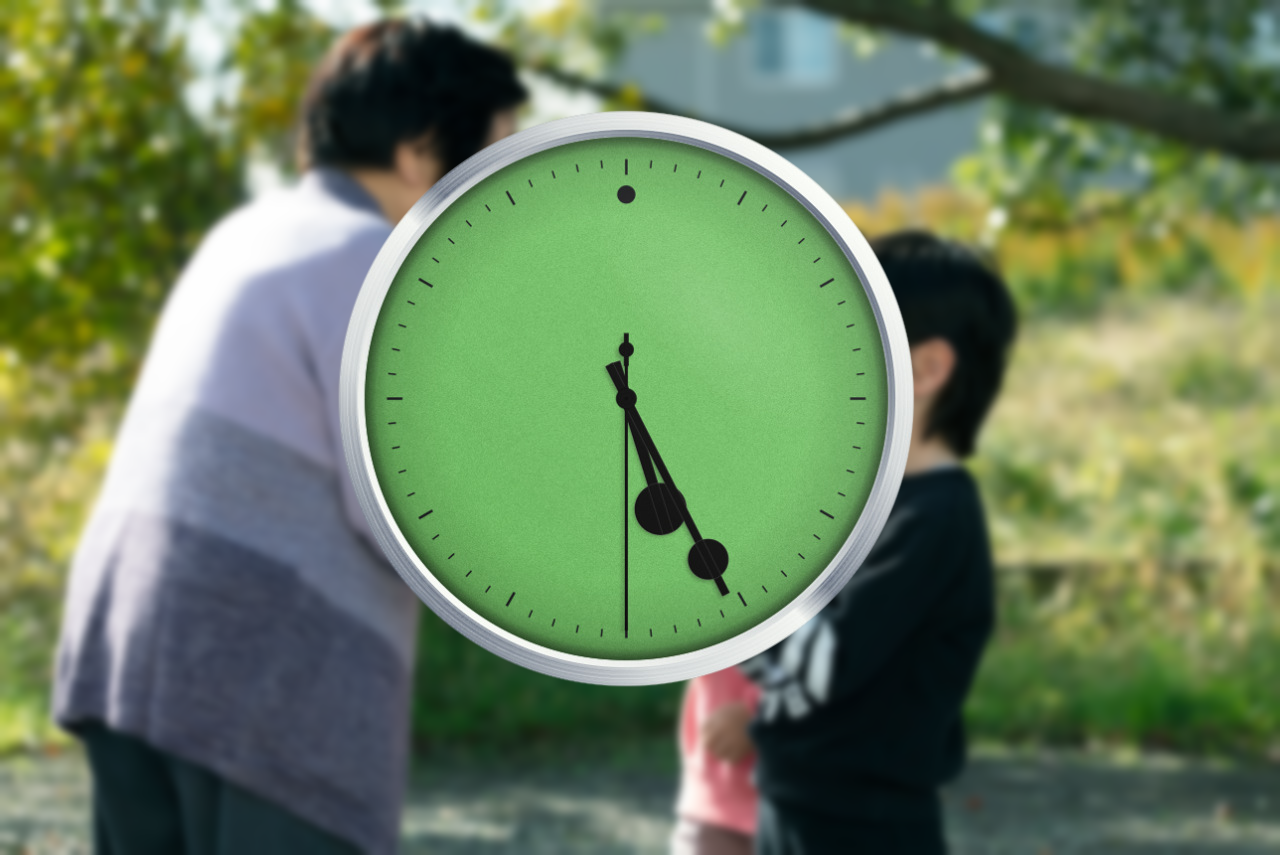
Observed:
5.25.30
